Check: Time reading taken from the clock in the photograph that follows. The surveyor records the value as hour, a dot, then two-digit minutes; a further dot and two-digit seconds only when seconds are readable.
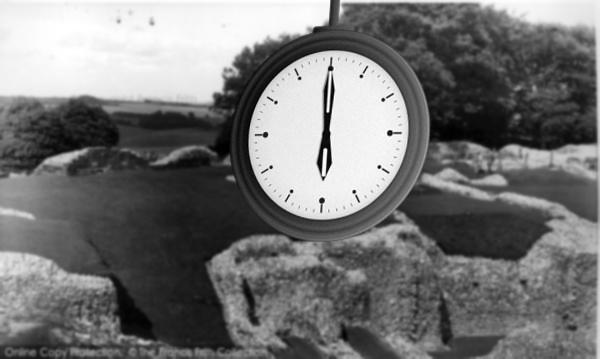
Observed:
6.00
